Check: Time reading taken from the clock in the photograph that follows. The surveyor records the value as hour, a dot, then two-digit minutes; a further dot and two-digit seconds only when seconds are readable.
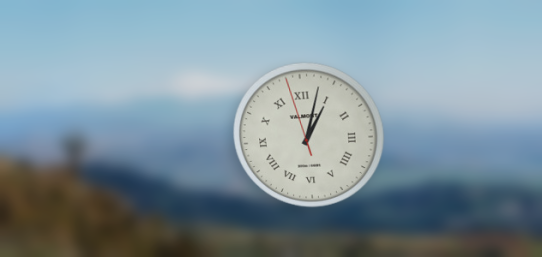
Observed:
1.02.58
